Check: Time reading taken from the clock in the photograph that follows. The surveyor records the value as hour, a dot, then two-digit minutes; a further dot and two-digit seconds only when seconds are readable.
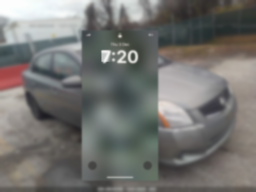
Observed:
7.20
